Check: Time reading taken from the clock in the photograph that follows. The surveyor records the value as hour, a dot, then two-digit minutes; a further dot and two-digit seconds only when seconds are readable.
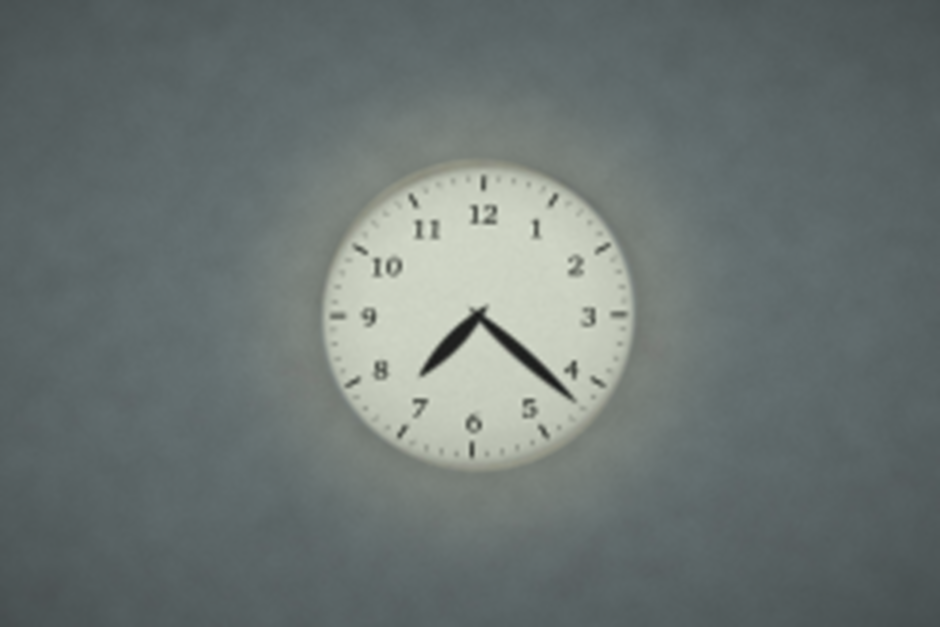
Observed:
7.22
